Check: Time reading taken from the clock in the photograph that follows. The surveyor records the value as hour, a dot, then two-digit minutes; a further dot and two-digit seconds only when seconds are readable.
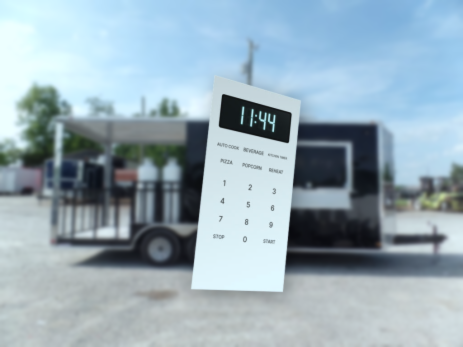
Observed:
11.44
